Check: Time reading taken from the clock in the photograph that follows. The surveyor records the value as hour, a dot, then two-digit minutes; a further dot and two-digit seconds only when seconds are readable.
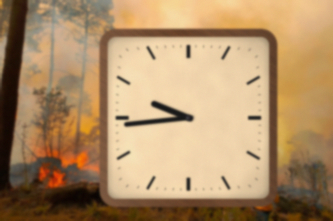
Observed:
9.44
